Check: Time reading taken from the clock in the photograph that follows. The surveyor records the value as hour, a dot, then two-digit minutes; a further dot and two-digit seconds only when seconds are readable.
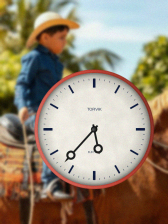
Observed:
5.37
